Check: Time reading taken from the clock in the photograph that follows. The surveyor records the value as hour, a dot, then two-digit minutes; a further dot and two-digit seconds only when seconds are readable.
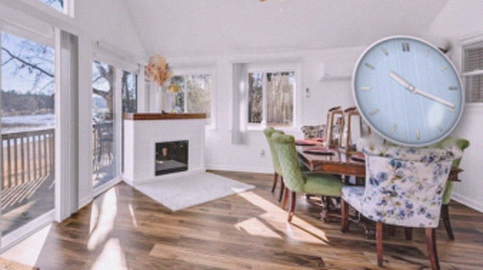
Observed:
10.19
